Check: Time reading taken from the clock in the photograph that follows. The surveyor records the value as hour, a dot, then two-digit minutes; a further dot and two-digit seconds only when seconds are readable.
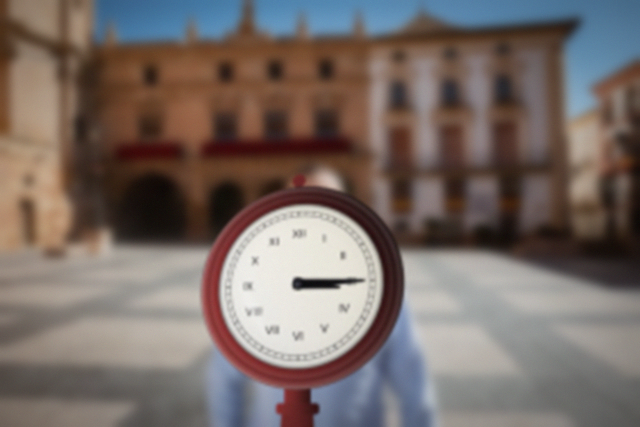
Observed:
3.15
